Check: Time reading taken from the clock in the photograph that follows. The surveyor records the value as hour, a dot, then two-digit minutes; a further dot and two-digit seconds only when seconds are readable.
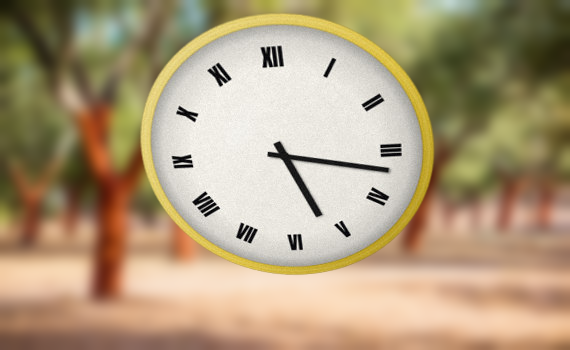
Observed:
5.17
